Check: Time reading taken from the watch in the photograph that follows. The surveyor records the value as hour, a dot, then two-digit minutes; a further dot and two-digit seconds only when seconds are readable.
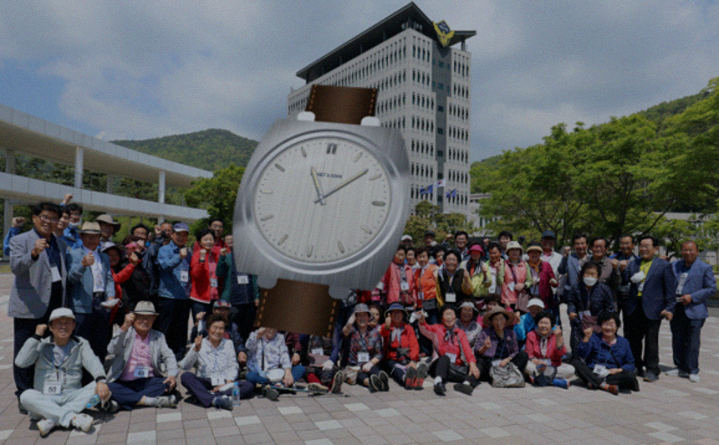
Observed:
11.08
